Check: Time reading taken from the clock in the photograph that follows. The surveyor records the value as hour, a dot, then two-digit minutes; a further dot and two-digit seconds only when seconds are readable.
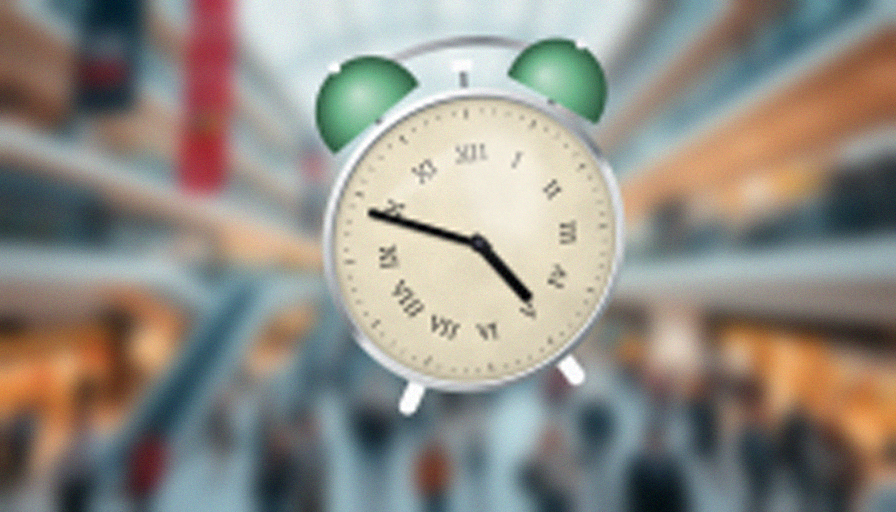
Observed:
4.49
